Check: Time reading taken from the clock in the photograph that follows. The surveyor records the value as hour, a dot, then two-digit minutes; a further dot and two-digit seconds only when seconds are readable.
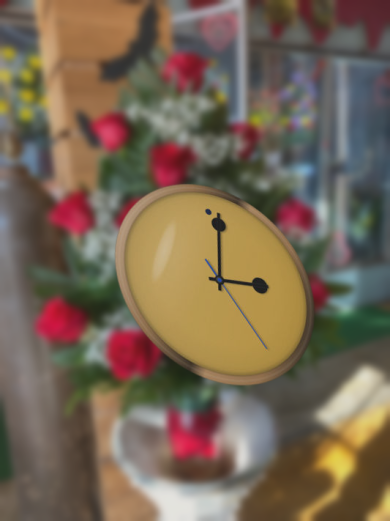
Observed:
3.01.25
